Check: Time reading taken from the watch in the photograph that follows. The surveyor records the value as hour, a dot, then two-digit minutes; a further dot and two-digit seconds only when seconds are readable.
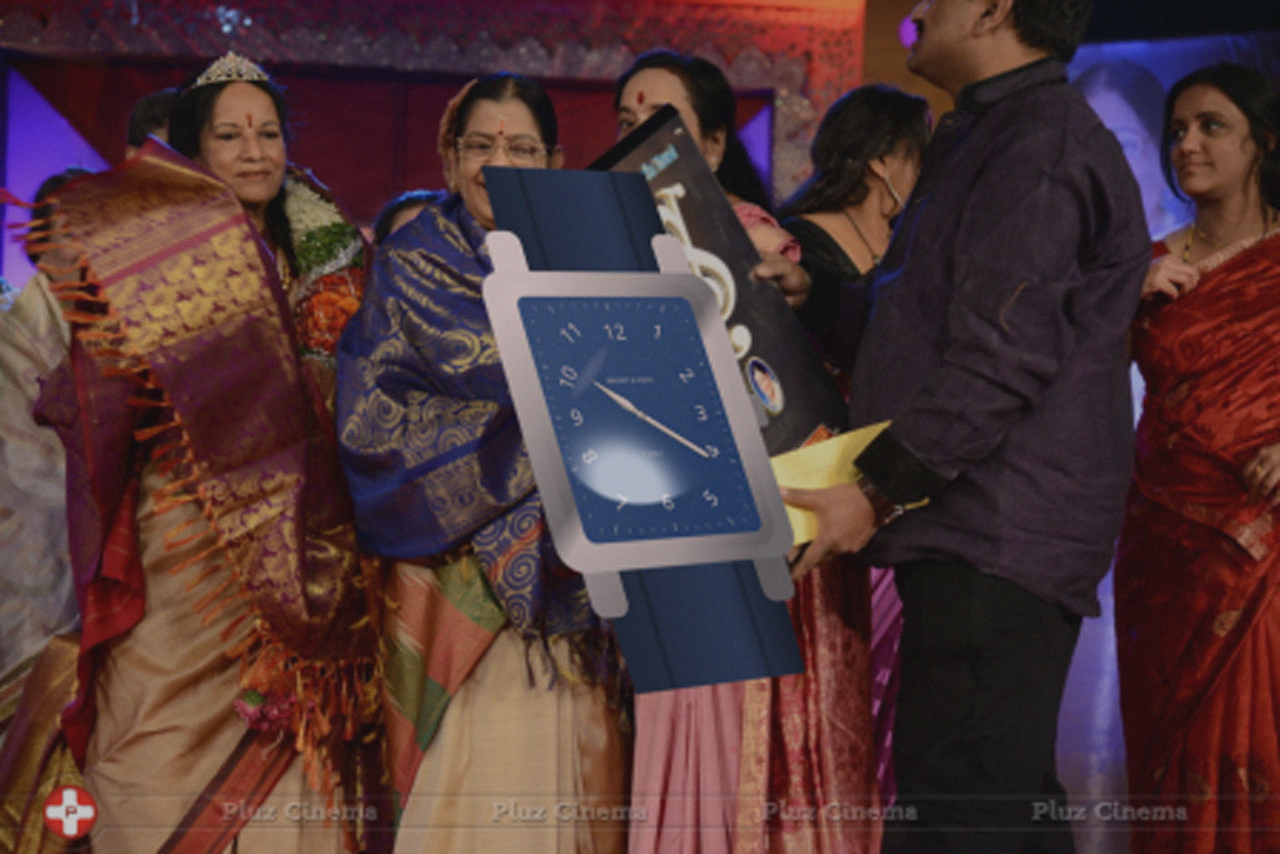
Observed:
10.21
